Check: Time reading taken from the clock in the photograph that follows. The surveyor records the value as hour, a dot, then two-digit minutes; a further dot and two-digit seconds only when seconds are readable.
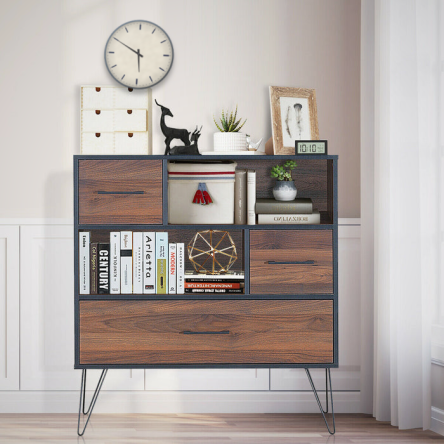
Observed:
5.50
